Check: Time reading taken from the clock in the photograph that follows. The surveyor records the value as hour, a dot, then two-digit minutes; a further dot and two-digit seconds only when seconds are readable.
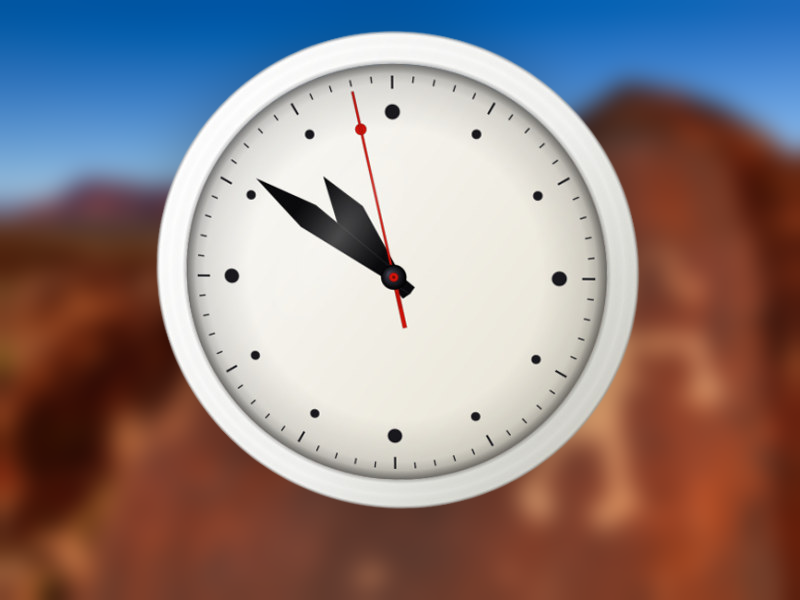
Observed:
10.50.58
